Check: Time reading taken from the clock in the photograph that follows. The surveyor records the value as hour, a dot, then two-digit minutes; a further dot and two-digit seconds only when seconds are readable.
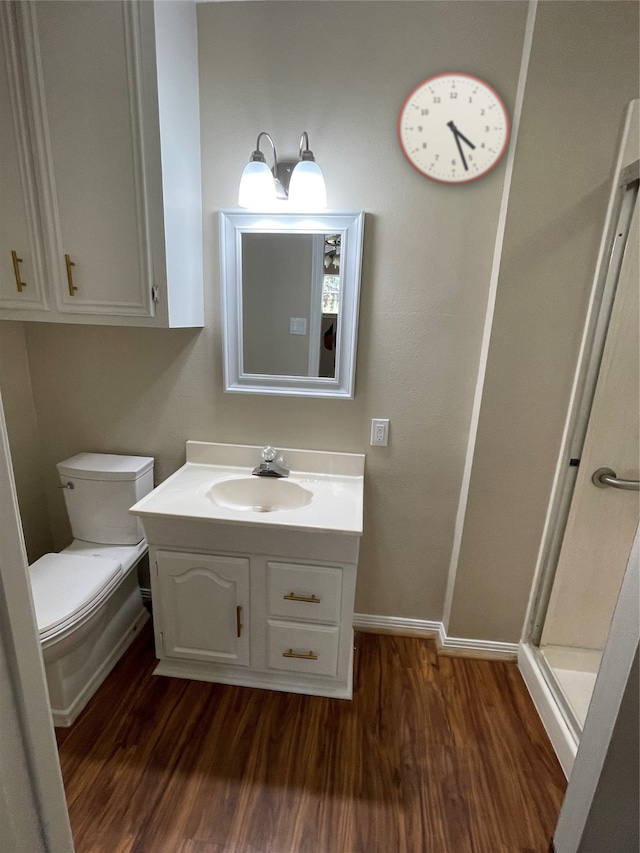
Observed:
4.27
